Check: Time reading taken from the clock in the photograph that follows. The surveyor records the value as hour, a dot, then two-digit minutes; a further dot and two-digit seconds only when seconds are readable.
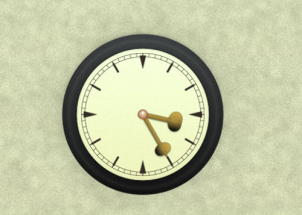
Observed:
3.25
